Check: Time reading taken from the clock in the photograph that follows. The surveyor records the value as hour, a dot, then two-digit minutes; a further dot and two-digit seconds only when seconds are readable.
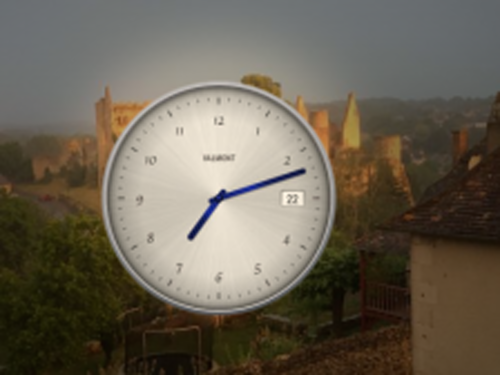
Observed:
7.12
